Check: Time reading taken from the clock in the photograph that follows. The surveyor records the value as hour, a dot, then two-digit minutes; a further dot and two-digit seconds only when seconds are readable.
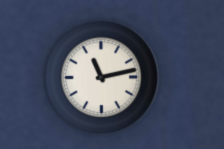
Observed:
11.13
